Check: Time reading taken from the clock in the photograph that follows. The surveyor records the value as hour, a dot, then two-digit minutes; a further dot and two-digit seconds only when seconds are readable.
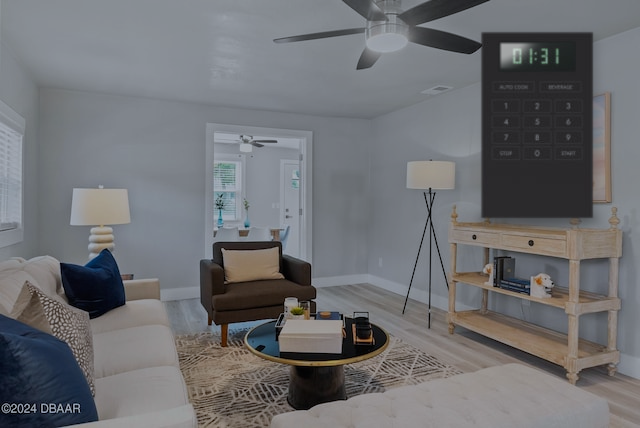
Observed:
1.31
